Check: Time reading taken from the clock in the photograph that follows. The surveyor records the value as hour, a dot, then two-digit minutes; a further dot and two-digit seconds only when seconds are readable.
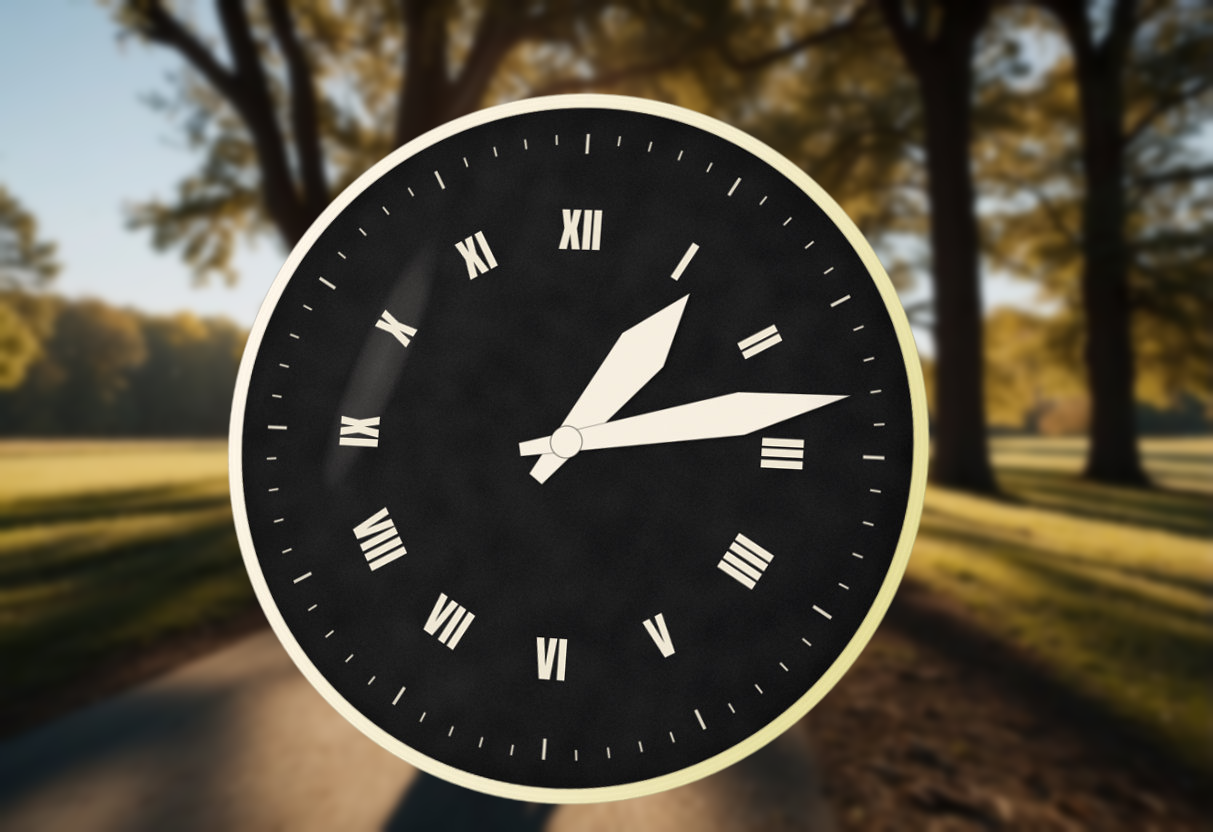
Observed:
1.13
